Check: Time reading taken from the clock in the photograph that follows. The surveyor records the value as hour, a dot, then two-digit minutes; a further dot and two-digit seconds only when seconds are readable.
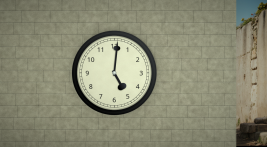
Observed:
5.01
